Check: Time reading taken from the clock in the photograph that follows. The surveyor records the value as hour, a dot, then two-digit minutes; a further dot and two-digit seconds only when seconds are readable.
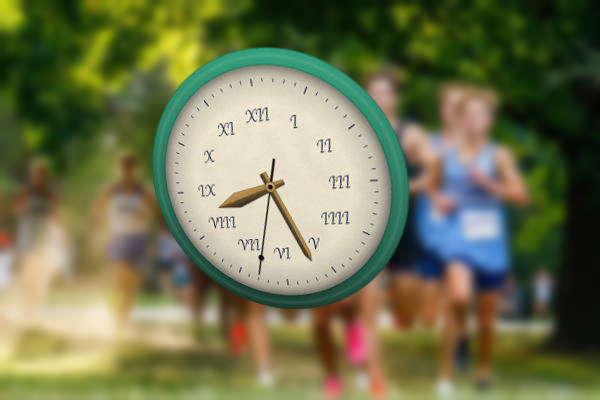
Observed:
8.26.33
